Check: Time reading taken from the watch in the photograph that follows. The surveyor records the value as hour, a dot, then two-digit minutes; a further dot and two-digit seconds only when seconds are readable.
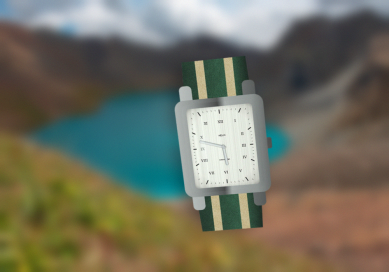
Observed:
5.48
